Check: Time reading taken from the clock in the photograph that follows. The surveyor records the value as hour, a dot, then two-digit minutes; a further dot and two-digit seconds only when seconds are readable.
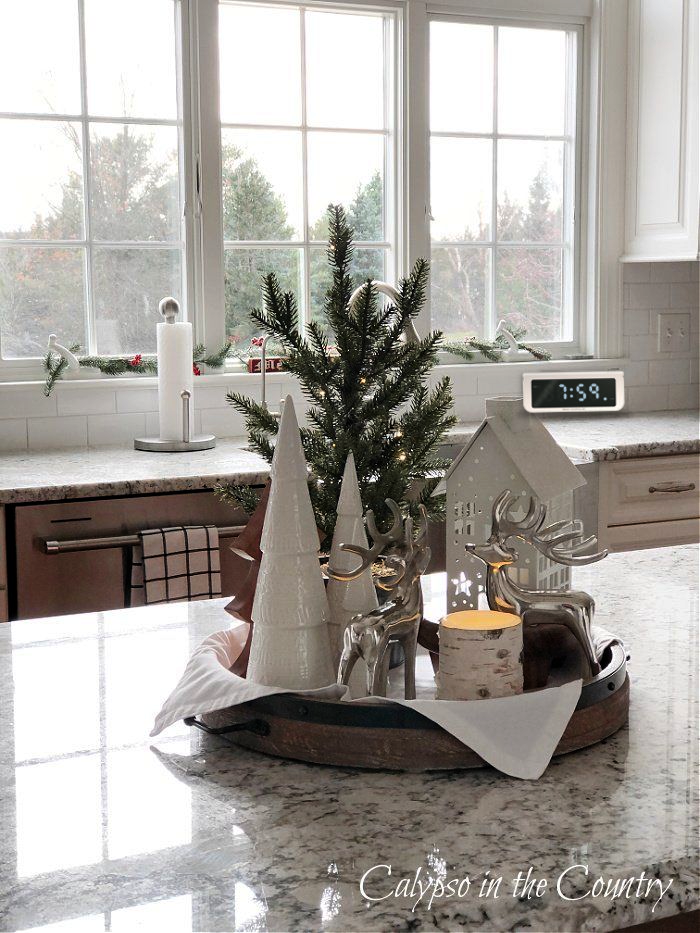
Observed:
7.59
